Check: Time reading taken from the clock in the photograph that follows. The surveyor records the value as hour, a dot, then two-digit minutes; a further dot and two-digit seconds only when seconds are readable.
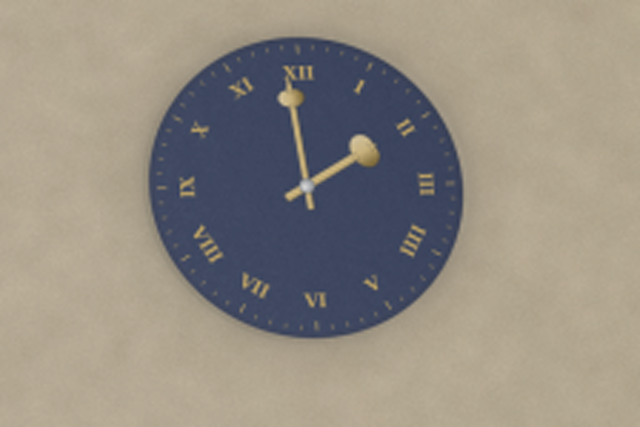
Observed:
1.59
